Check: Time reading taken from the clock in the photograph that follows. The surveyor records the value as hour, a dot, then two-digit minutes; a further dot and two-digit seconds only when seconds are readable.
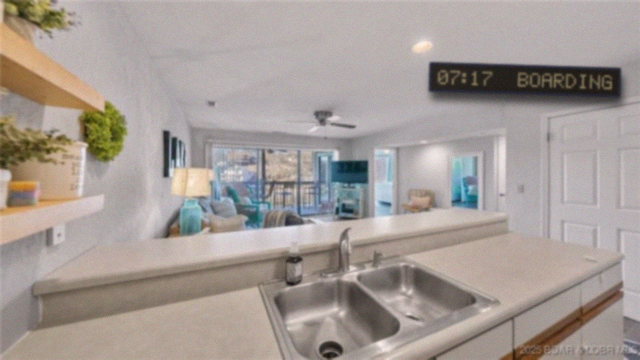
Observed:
7.17
